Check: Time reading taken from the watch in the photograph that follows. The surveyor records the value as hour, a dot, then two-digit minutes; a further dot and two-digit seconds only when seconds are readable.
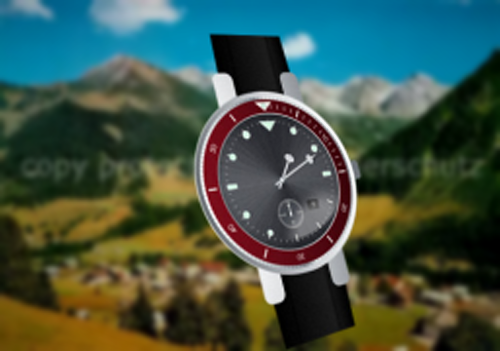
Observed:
1.11
